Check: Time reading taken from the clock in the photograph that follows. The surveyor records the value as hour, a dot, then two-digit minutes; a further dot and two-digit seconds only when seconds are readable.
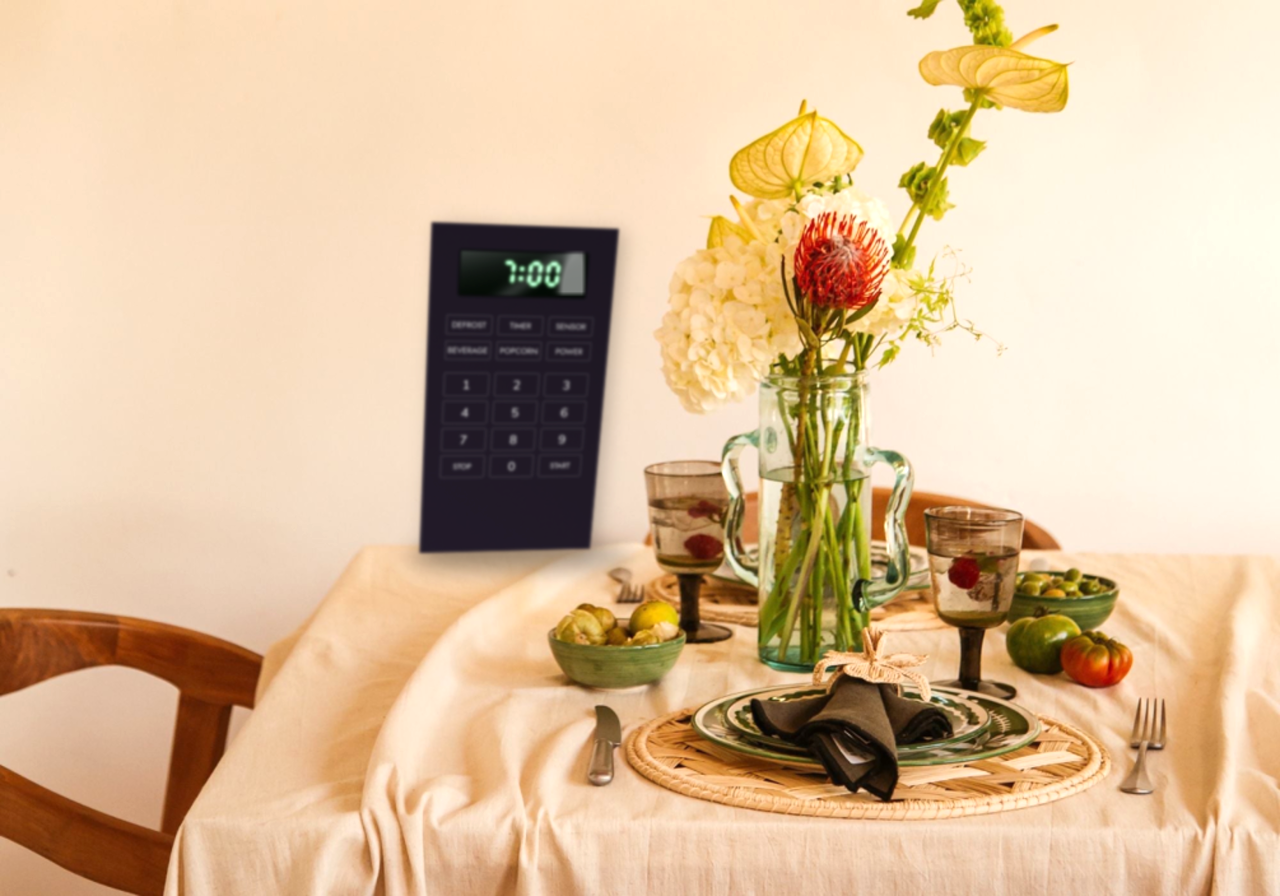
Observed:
7.00
